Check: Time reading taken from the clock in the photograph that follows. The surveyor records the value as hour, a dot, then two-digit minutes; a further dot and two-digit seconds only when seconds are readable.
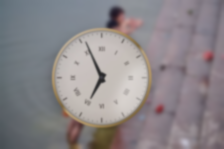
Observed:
6.56
